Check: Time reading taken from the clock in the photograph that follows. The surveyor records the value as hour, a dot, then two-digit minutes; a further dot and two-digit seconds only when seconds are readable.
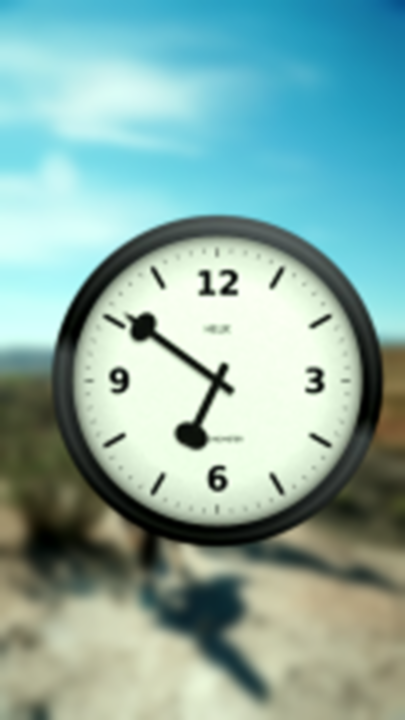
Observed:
6.51
